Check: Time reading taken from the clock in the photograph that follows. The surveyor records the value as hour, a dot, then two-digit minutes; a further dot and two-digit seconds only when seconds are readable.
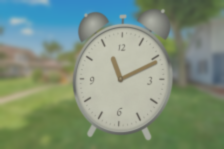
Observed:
11.11
